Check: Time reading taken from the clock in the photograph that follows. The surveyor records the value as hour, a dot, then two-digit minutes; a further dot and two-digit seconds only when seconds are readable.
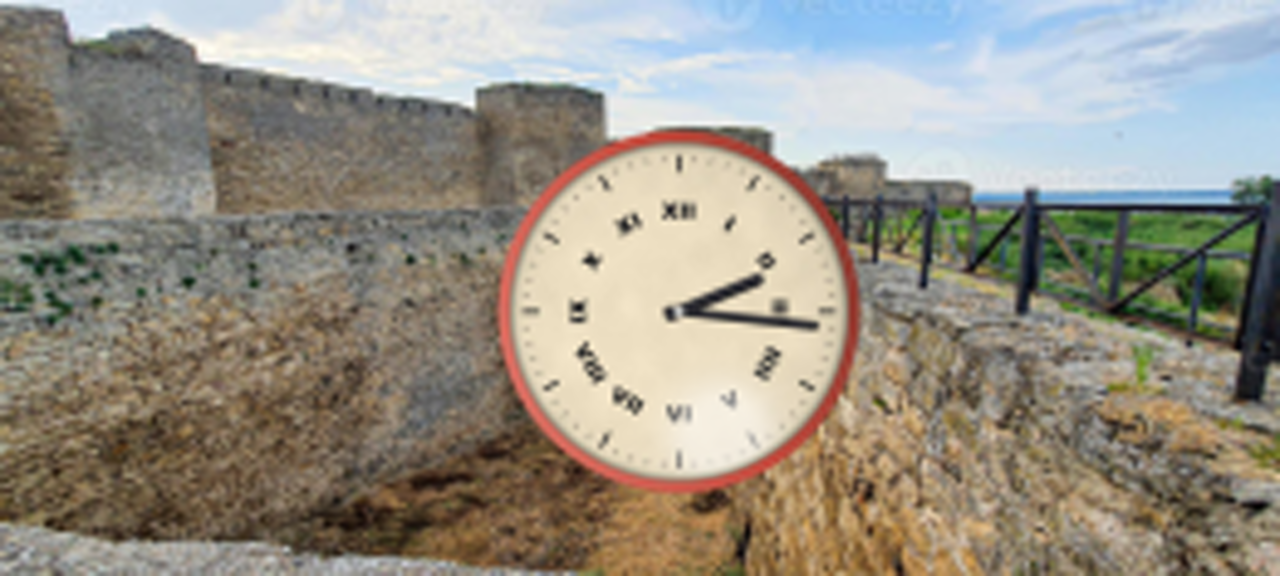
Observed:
2.16
